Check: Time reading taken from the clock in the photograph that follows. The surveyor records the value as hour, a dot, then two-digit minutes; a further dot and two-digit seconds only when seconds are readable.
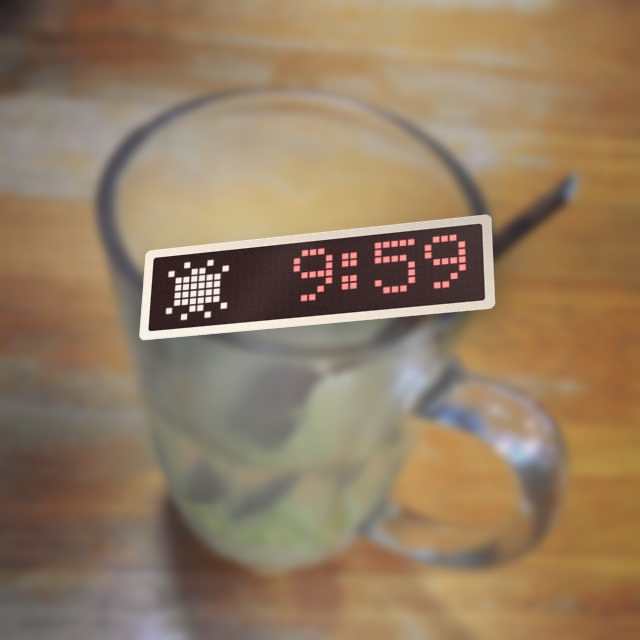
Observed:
9.59
